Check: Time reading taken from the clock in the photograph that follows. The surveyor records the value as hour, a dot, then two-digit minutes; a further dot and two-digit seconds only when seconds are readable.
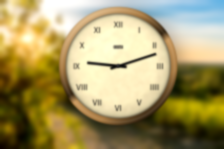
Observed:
9.12
